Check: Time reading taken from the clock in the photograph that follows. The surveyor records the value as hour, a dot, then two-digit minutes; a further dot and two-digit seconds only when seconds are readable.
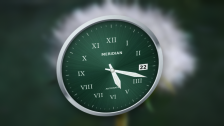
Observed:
5.18
